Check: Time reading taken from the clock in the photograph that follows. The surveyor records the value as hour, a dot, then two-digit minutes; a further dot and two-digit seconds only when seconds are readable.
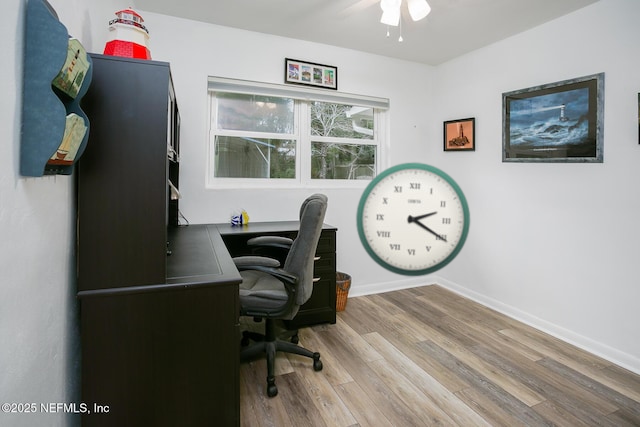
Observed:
2.20
